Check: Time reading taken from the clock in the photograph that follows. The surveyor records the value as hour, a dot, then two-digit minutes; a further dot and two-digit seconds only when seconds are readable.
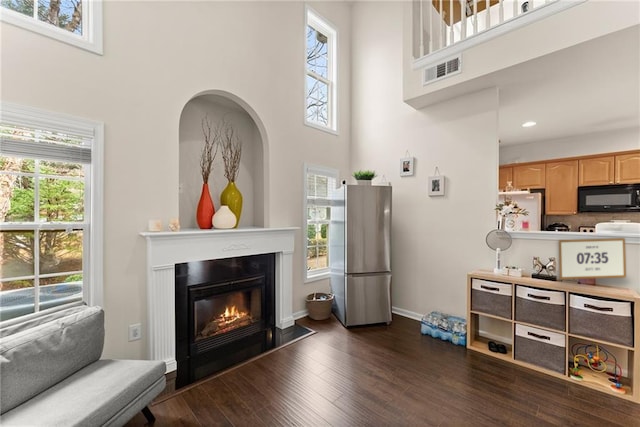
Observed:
7.35
